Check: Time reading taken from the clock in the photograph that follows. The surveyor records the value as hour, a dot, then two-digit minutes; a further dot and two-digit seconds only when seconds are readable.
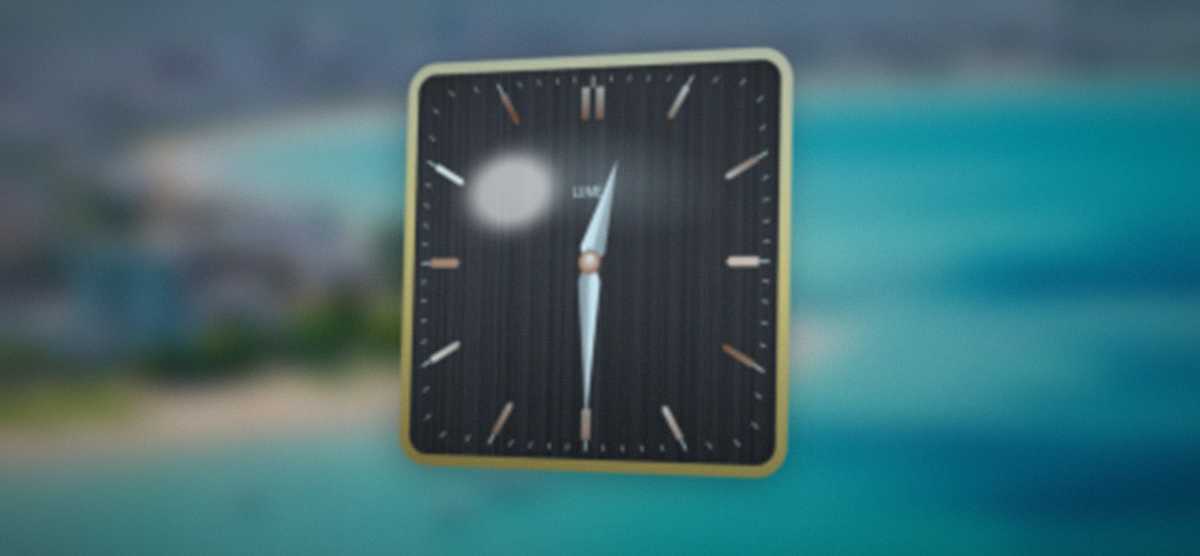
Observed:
12.30
